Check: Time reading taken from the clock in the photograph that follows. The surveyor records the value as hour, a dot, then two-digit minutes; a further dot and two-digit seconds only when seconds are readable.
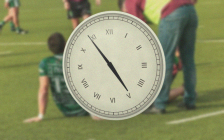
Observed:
4.54
